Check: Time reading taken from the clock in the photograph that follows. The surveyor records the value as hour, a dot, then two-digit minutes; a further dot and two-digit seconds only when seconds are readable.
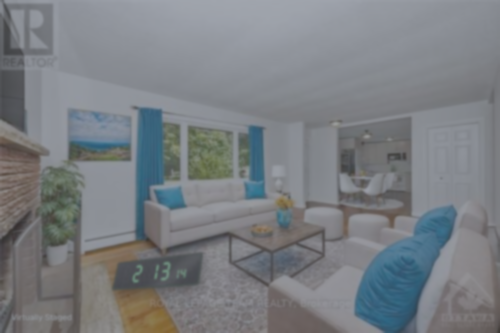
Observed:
2.13
